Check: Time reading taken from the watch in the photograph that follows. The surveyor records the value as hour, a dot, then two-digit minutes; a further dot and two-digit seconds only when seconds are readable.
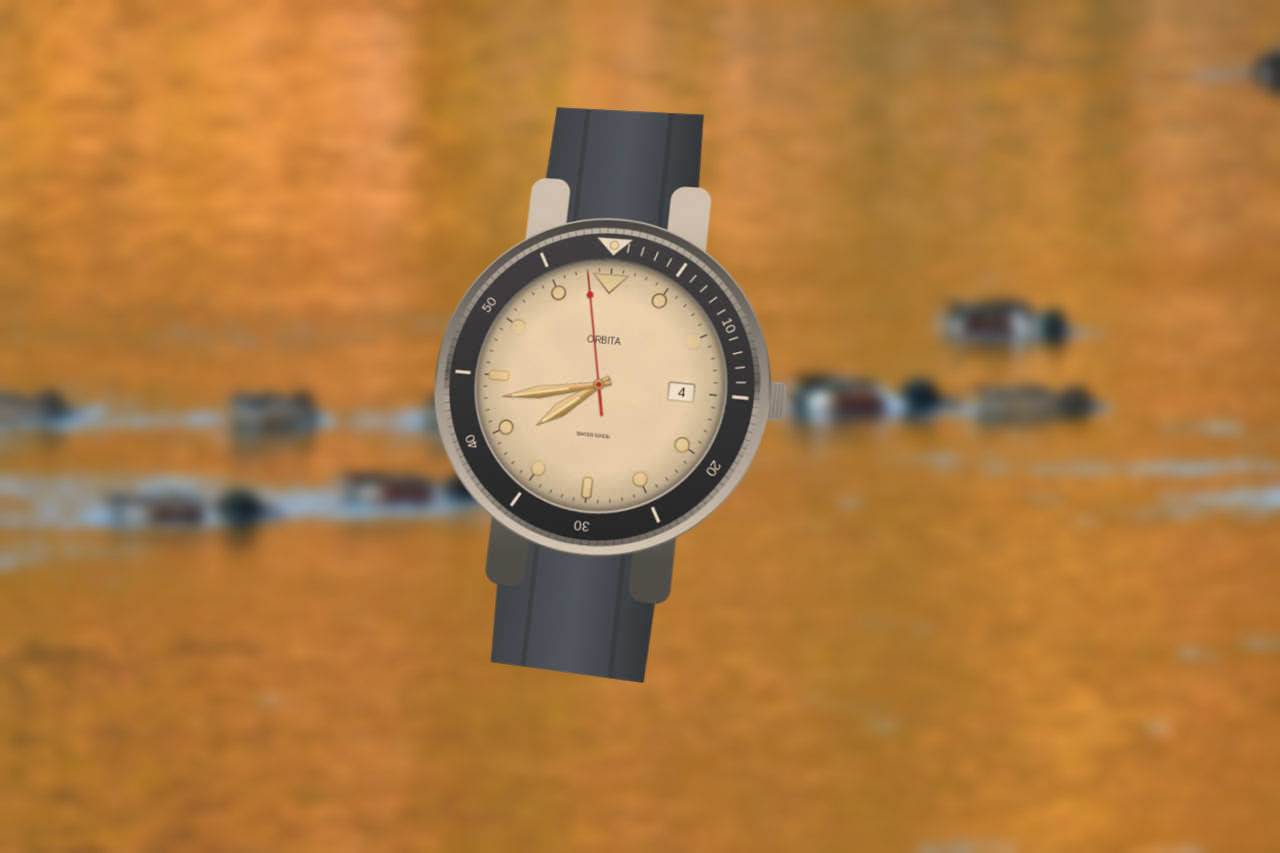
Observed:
7.42.58
